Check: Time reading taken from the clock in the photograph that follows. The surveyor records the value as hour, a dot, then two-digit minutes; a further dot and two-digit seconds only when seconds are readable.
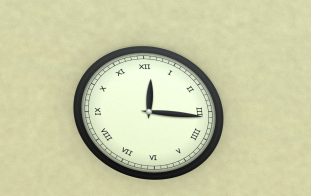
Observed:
12.16
